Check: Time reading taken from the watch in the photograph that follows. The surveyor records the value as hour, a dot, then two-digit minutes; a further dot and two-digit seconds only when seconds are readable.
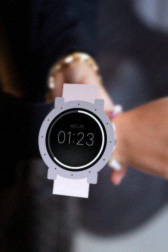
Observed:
1.23
